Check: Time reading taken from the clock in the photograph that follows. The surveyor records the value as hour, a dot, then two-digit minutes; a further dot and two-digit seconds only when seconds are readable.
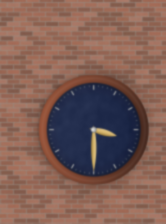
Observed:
3.30
